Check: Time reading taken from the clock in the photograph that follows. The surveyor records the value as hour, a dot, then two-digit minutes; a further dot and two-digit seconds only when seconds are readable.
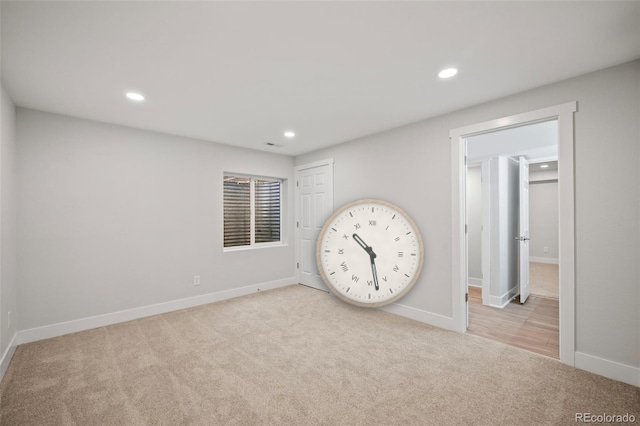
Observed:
10.28
